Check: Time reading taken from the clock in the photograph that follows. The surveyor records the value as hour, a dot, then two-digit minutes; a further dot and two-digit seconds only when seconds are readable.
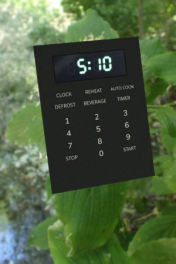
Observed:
5.10
